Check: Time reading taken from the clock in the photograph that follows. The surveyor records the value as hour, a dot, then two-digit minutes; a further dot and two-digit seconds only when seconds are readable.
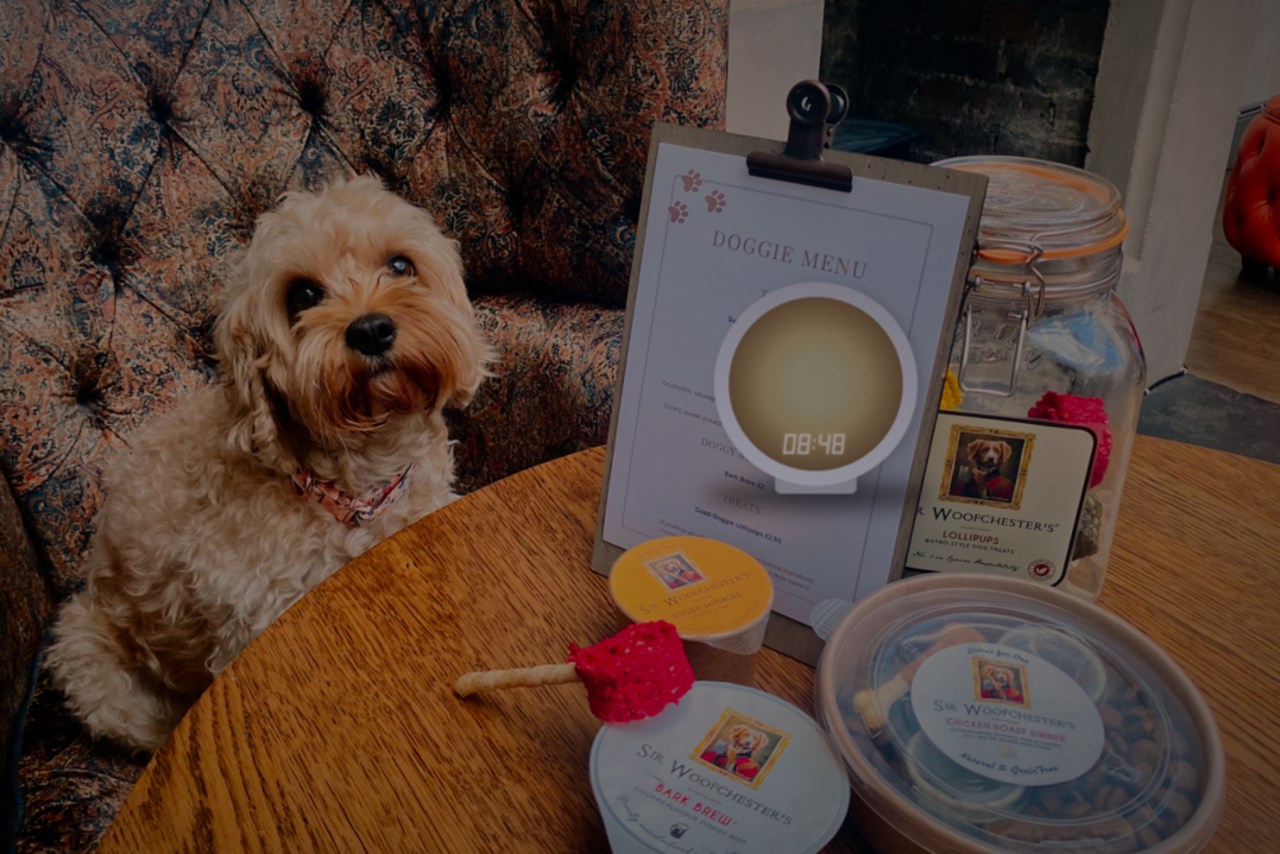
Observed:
8.48
